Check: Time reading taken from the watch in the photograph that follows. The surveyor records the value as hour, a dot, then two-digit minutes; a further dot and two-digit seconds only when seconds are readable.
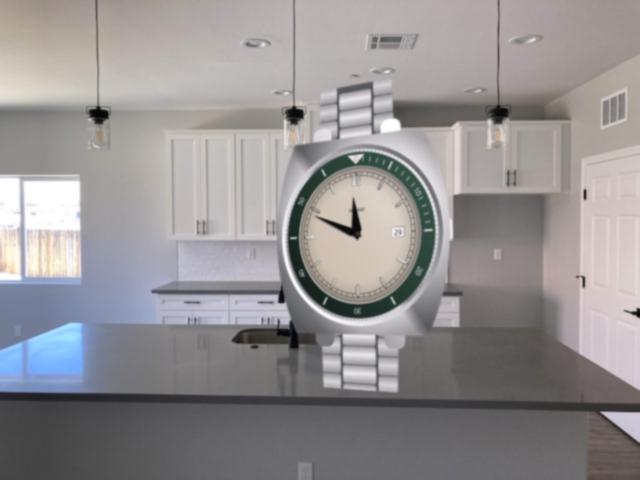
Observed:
11.49
